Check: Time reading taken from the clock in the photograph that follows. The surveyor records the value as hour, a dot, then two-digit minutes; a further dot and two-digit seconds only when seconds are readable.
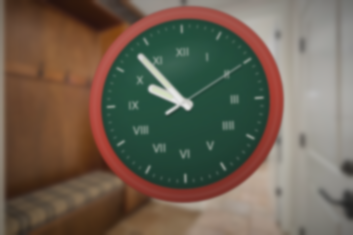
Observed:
9.53.10
